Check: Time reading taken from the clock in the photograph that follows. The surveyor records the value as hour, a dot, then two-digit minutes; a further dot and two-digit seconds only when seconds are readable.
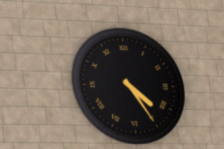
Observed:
4.25
